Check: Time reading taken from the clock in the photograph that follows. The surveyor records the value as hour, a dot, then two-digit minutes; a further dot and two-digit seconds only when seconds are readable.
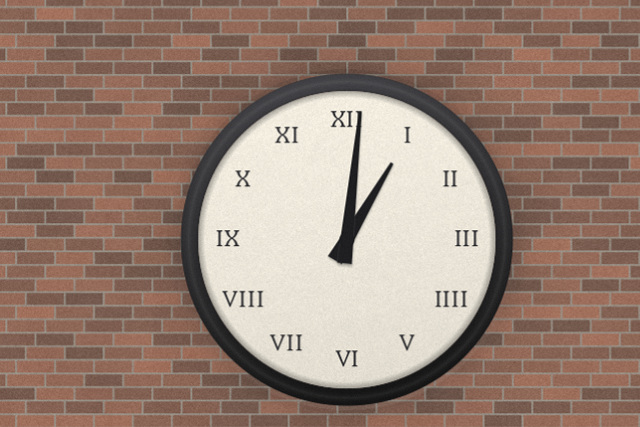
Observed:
1.01
